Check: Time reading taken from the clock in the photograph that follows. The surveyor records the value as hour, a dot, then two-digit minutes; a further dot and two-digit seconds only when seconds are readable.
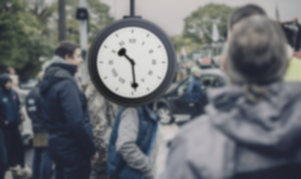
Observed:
10.29
